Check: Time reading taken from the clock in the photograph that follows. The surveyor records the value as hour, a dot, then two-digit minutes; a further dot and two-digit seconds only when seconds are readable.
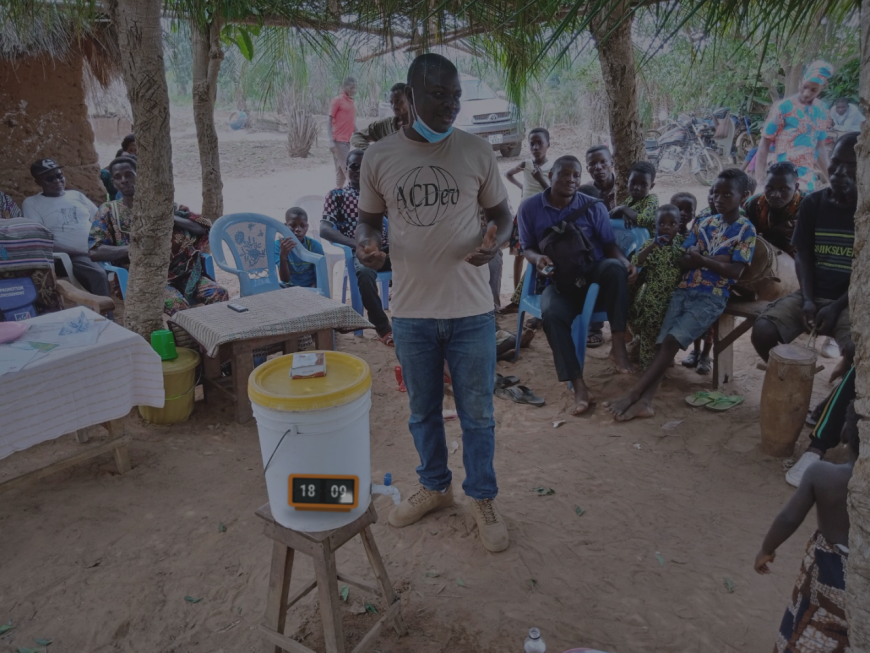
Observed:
18.09
